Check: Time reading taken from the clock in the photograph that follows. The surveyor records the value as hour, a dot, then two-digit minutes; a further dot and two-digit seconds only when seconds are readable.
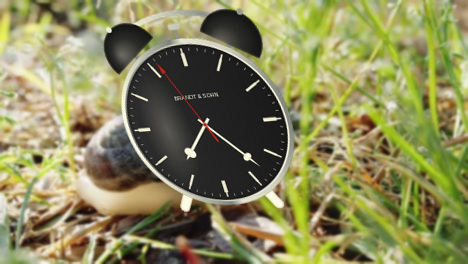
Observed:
7.22.56
